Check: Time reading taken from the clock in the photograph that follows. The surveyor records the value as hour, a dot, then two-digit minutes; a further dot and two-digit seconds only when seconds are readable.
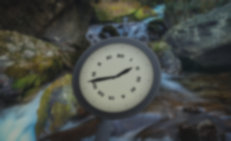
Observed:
1.42
